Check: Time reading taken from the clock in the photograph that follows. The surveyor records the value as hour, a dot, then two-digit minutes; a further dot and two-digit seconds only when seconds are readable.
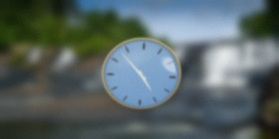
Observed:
4.53
